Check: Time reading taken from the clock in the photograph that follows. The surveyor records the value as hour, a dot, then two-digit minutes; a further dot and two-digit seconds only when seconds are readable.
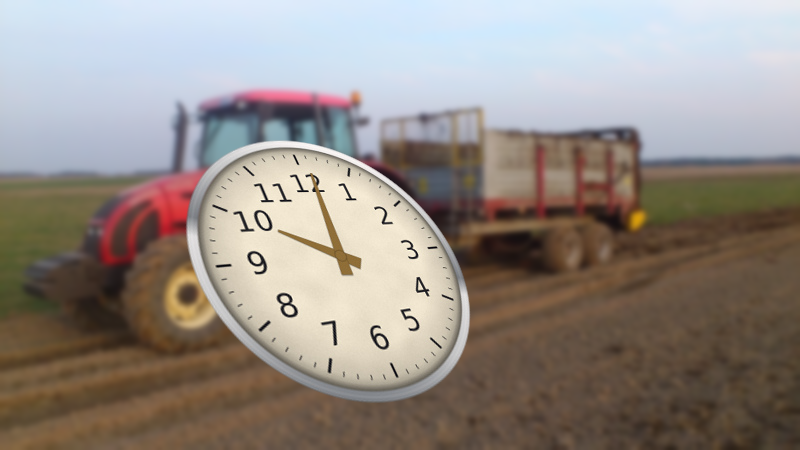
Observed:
10.01
